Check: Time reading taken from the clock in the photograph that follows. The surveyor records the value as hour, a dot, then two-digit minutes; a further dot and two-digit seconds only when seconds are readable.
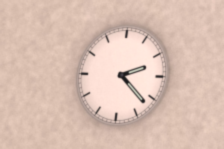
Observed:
2.22
